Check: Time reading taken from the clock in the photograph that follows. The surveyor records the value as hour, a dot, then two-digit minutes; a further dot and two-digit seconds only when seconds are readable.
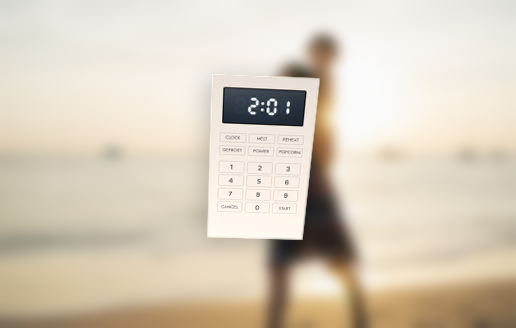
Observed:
2.01
